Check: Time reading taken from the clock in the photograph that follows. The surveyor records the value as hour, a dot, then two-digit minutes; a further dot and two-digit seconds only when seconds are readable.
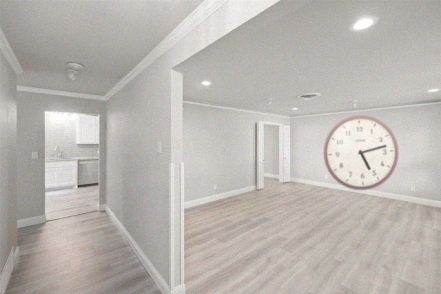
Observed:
5.13
